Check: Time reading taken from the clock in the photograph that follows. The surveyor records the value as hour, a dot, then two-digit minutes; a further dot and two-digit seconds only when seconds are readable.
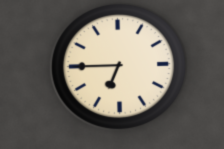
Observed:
6.45
